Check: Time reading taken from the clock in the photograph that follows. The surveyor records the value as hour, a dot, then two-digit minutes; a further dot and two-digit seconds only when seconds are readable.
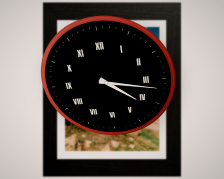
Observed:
4.17
